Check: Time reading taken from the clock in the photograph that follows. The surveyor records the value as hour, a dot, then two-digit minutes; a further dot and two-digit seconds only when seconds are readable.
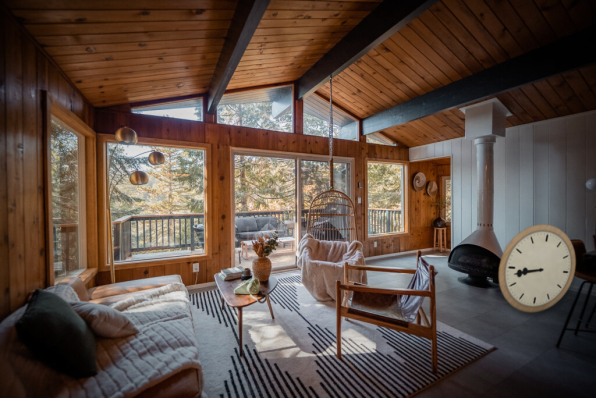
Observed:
8.43
